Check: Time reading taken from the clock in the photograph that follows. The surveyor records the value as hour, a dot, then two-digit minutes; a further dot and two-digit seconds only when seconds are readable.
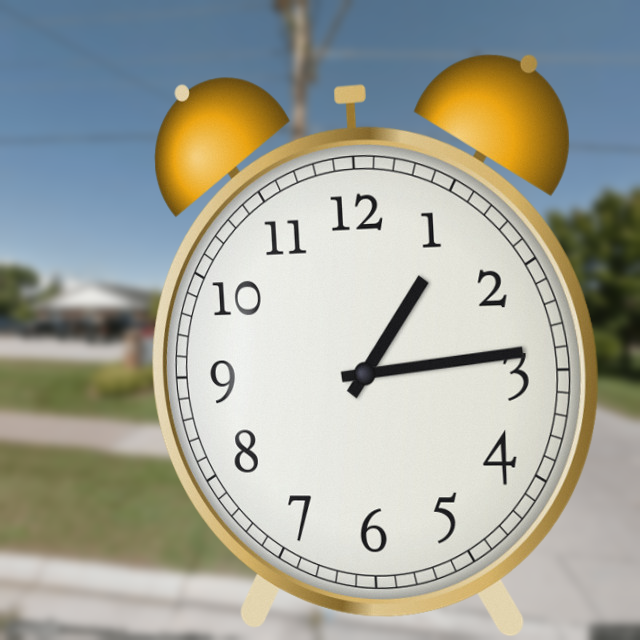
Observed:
1.14
